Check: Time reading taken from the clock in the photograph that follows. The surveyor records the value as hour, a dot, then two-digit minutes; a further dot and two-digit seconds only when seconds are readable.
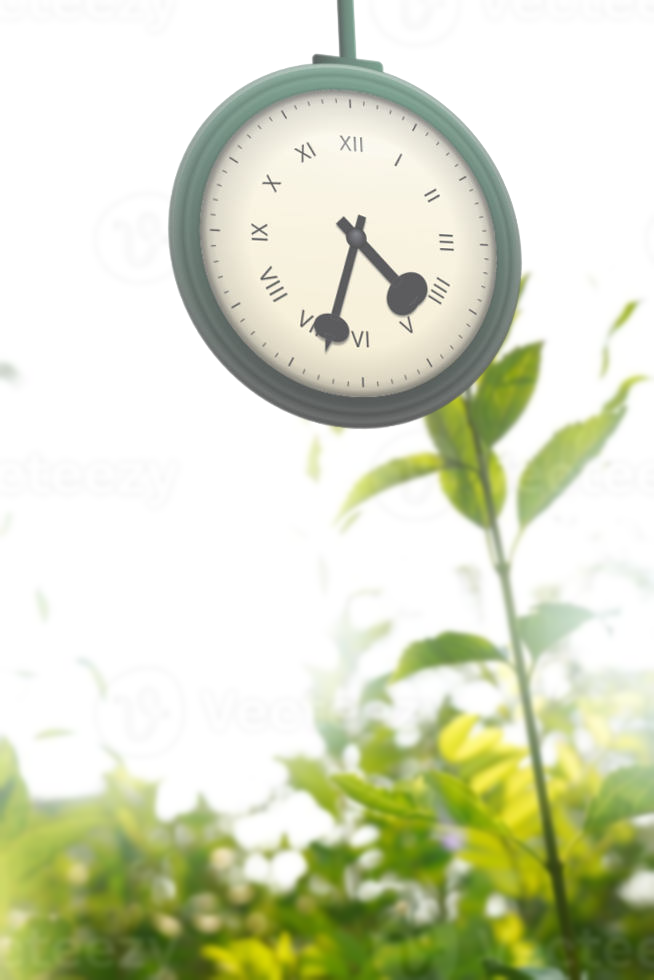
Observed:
4.33
